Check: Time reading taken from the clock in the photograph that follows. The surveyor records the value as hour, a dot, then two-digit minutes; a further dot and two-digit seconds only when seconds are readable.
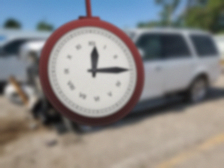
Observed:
12.15
